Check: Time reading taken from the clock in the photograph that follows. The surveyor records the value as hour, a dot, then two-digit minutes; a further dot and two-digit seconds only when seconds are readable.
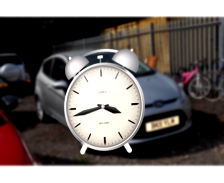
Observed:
3.43
